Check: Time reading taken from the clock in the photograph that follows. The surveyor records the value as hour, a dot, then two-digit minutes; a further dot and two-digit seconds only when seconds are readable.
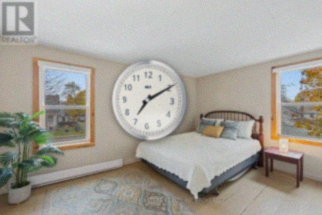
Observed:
7.10
